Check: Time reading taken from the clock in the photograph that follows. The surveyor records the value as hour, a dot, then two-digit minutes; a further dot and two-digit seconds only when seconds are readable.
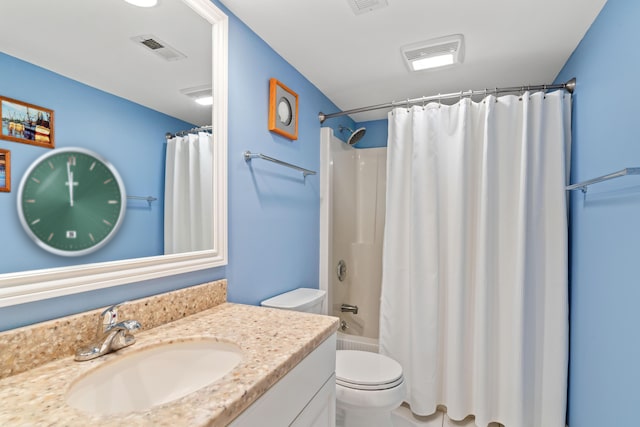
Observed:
11.59
